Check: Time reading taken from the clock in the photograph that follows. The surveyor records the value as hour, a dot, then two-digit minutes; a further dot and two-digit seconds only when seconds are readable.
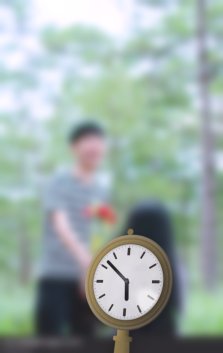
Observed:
5.52
